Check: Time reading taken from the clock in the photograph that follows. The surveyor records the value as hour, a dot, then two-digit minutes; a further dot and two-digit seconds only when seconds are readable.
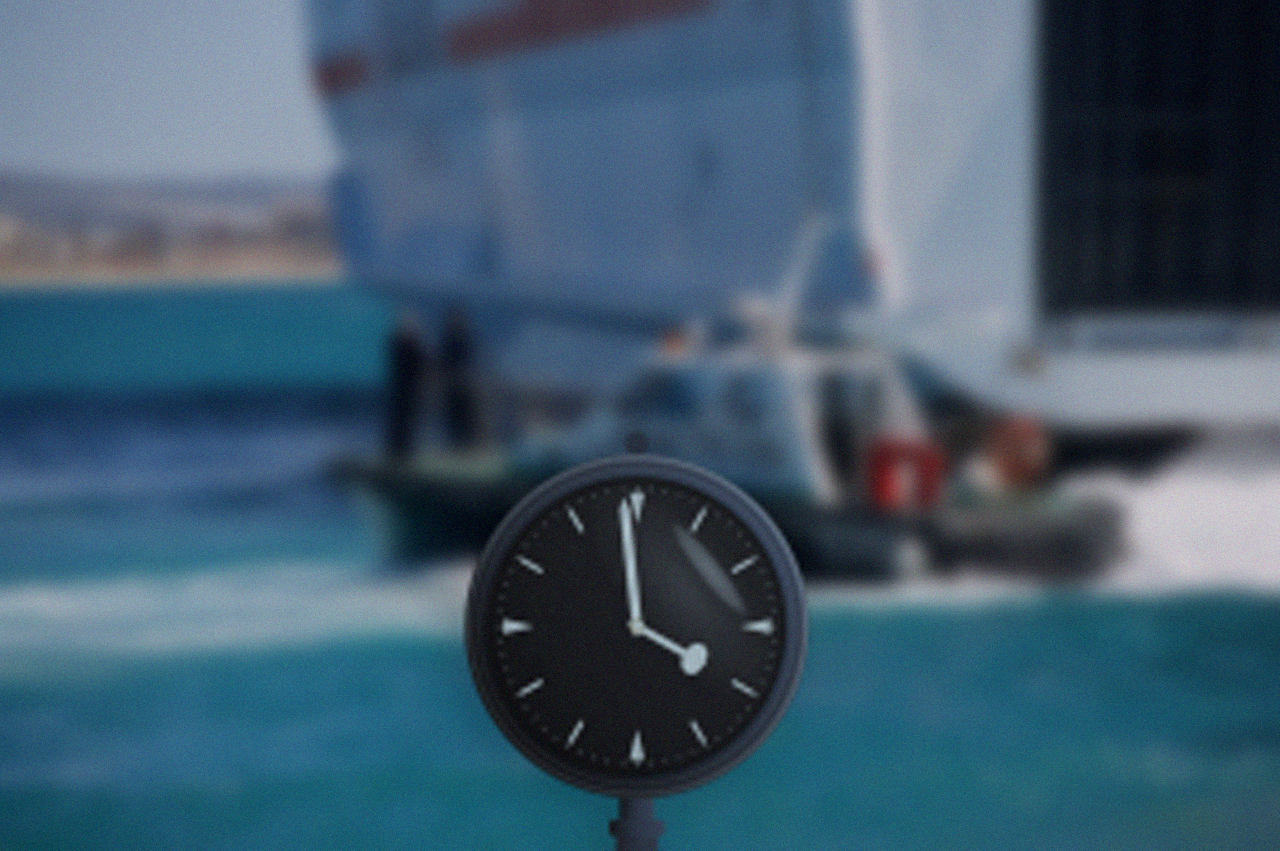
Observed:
3.59
